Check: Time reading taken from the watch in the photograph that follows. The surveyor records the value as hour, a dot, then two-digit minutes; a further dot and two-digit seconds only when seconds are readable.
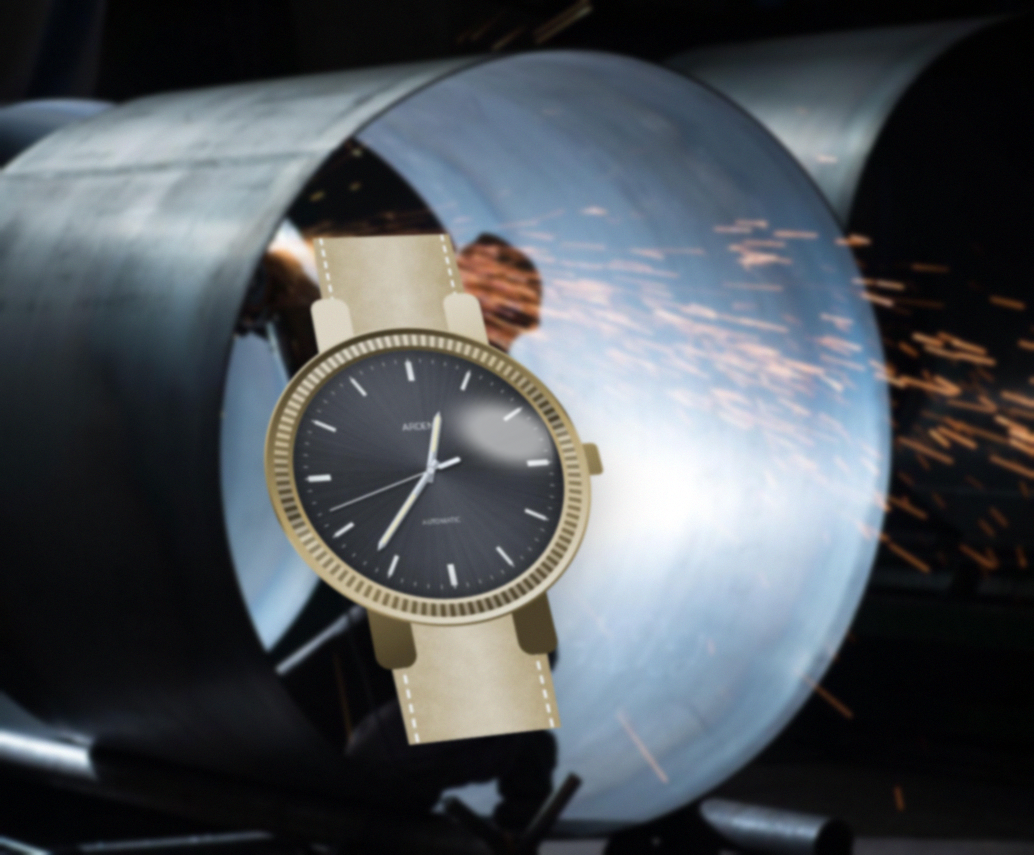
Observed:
12.36.42
